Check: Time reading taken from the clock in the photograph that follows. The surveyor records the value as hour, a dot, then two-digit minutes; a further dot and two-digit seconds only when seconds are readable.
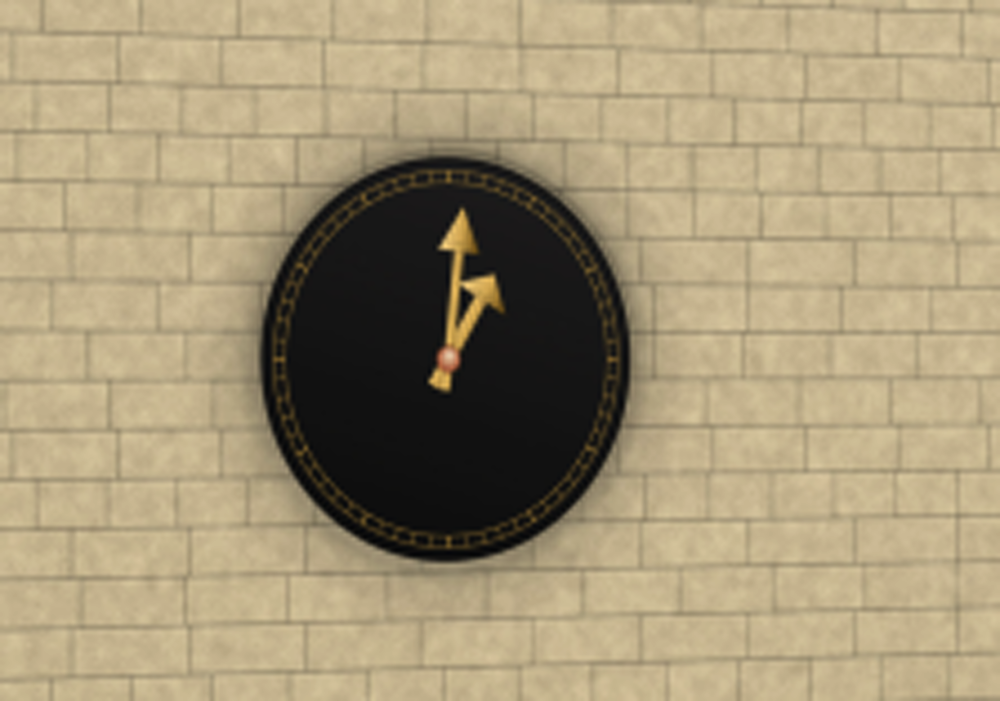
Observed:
1.01
